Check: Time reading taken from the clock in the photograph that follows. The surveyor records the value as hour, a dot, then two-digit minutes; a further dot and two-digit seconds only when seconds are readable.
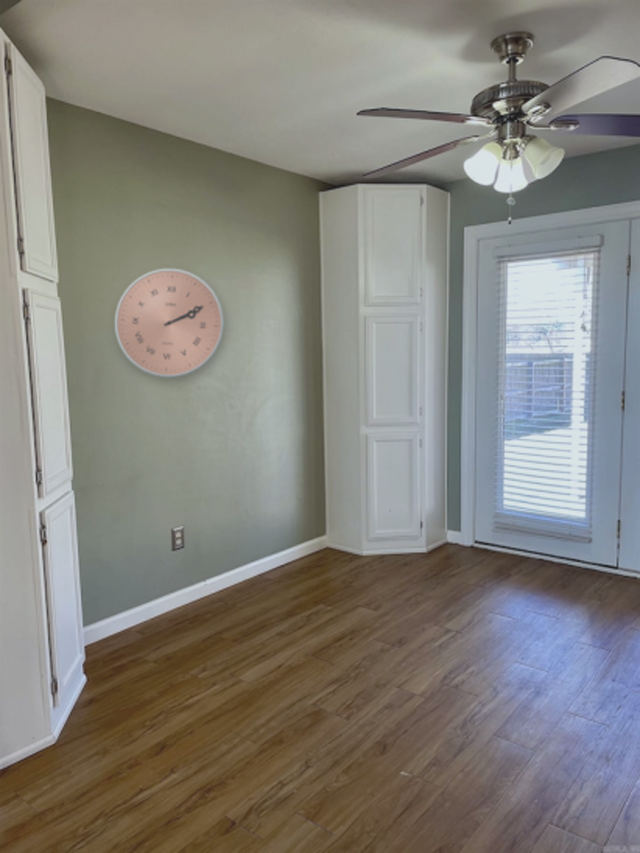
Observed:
2.10
